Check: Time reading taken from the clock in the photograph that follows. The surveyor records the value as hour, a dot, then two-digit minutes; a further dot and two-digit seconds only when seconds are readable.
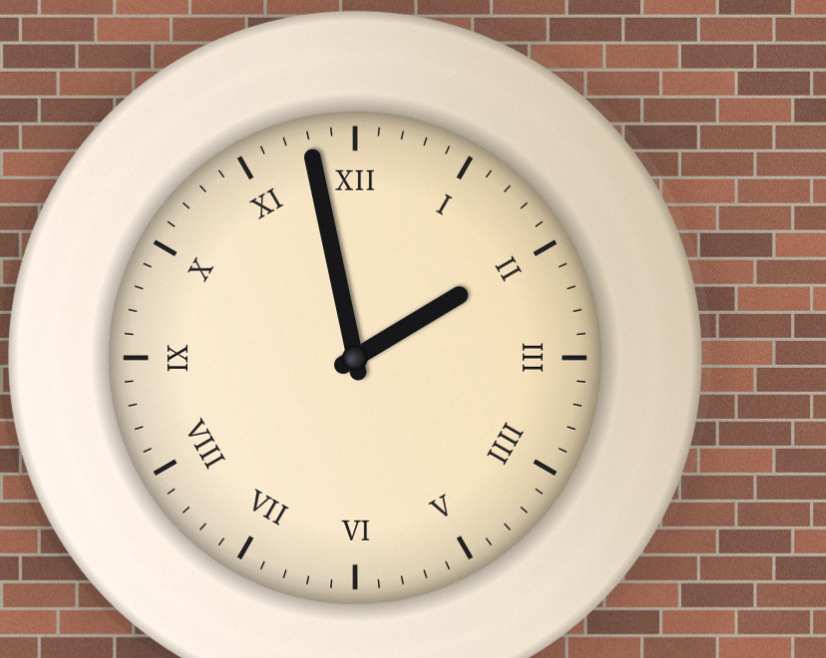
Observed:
1.58
